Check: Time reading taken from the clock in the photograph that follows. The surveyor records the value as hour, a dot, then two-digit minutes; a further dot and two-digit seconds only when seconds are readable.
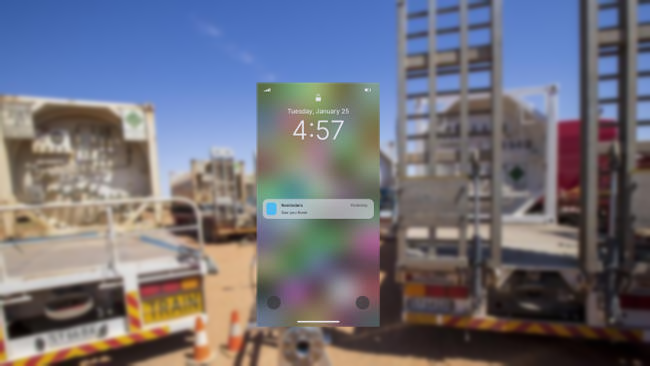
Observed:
4.57
